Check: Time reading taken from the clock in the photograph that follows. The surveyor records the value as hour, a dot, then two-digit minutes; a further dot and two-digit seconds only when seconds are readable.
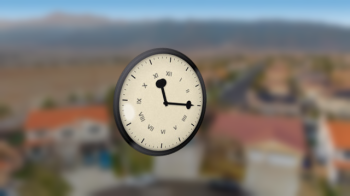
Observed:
11.15
